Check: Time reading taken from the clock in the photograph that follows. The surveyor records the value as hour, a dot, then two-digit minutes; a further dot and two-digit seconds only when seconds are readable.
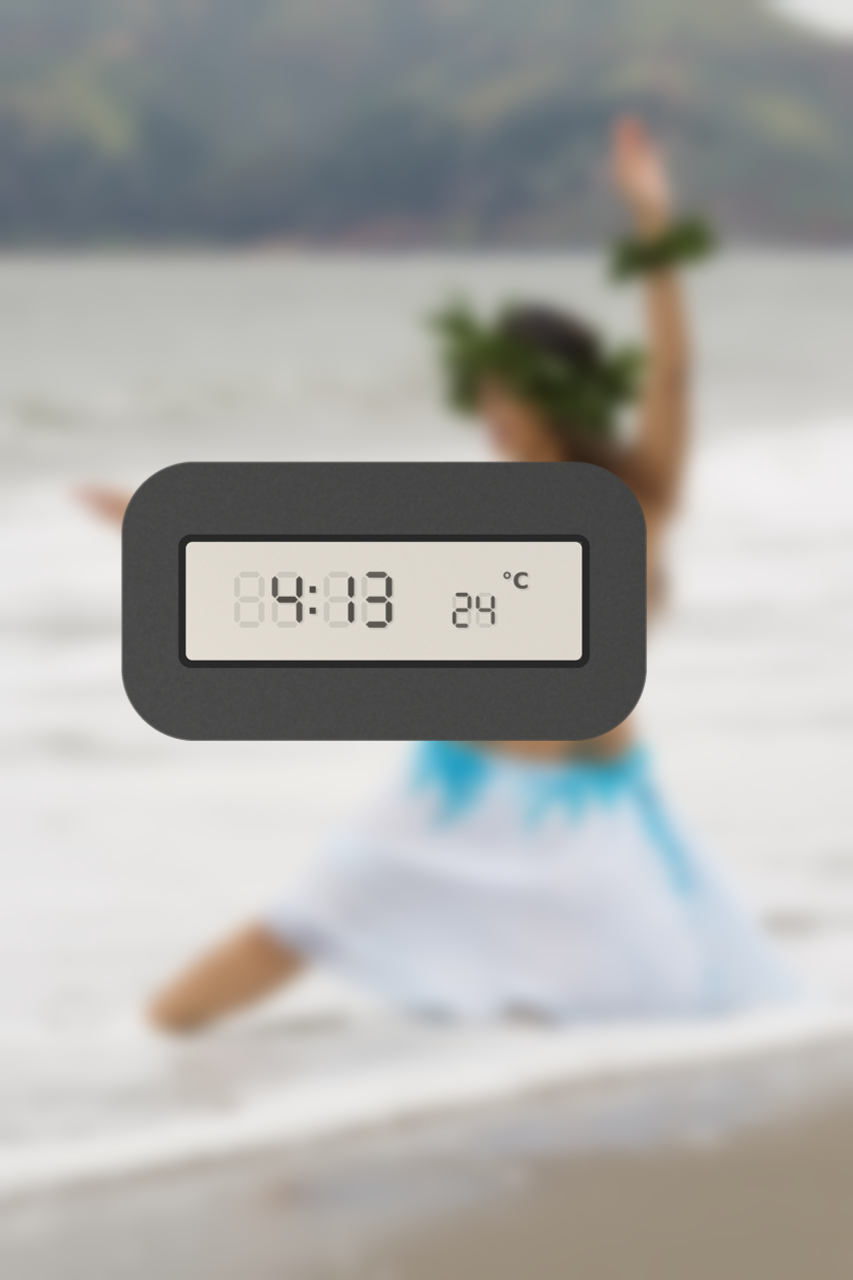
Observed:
4.13
